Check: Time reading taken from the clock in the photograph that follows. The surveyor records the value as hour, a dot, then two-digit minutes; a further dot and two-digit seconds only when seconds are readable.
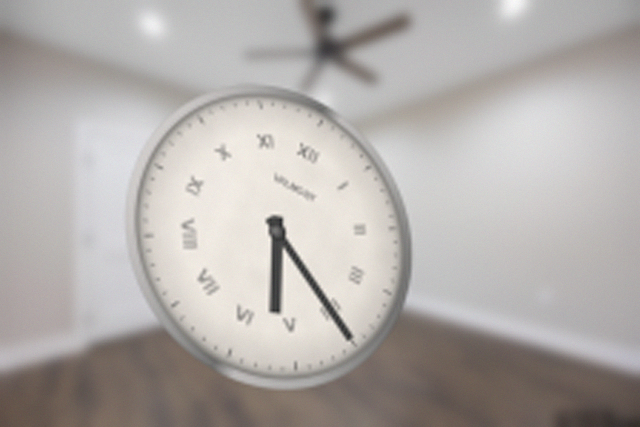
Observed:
5.20
